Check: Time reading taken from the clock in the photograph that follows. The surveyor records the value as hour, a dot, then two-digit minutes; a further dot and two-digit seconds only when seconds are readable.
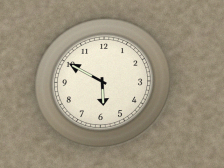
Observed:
5.50
